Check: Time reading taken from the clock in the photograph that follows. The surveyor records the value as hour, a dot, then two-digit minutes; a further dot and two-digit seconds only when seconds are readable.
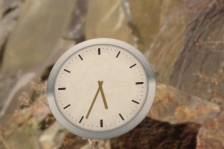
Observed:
5.34
